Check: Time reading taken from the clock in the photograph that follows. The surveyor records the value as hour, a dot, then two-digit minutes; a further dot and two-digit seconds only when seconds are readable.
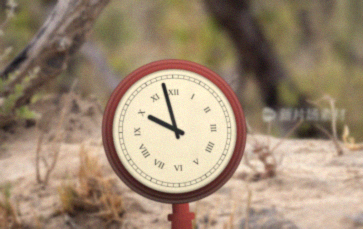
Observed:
9.58
